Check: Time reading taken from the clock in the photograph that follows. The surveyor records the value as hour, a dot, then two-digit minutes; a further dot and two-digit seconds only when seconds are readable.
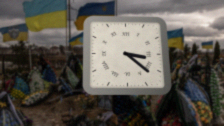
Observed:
3.22
